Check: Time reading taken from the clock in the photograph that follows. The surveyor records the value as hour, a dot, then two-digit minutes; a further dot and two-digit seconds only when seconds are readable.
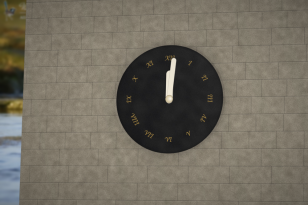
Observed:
12.01
